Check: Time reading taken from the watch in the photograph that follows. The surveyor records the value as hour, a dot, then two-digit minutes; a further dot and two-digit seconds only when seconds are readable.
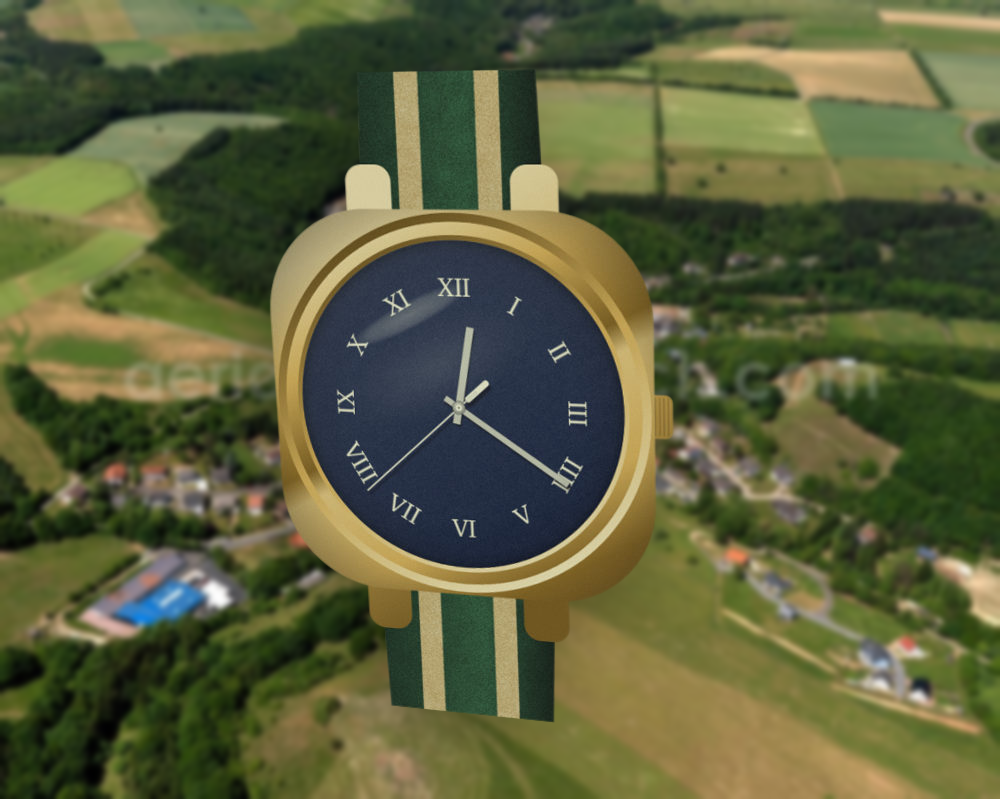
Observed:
12.20.38
